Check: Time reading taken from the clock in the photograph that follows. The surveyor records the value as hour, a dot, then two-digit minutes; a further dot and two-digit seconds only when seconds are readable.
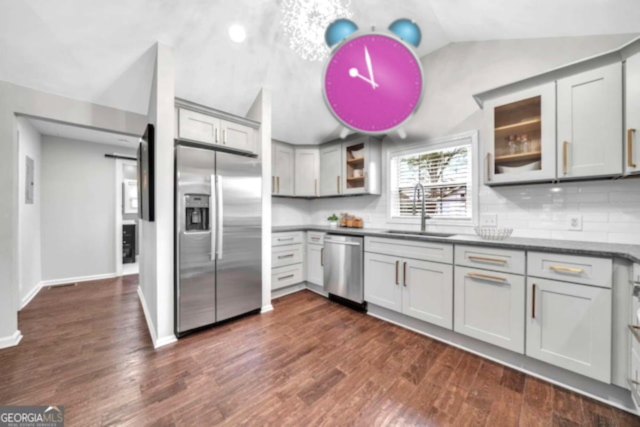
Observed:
9.58
